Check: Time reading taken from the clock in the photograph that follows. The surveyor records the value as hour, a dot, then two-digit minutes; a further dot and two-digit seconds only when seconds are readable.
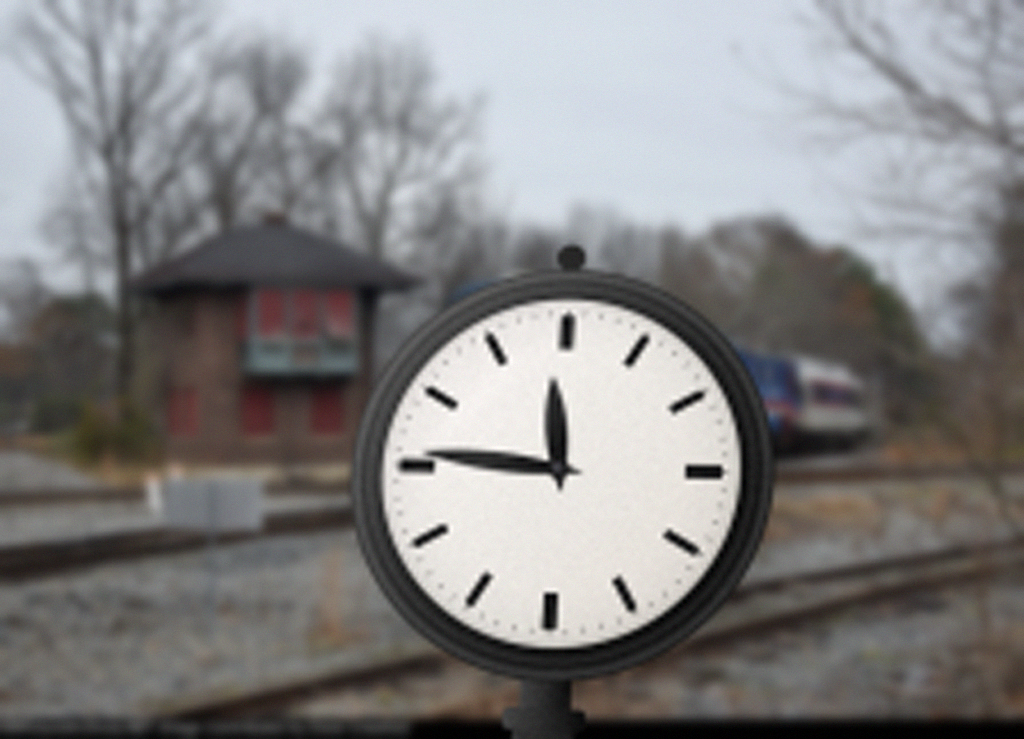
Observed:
11.46
